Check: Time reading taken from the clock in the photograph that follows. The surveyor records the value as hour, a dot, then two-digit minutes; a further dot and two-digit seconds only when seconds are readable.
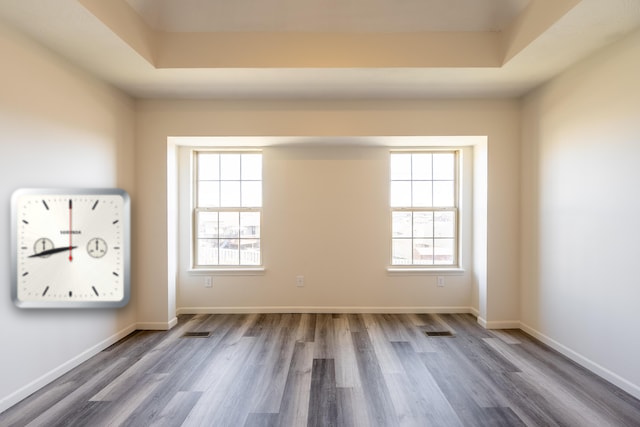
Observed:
8.43
